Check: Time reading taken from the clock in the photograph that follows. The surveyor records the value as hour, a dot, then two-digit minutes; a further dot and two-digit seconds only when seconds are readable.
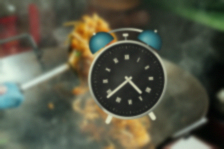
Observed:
4.39
